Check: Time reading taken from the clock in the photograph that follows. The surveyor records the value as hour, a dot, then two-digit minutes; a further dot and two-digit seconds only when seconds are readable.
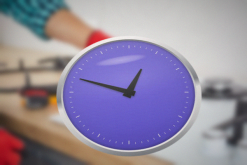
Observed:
12.48
